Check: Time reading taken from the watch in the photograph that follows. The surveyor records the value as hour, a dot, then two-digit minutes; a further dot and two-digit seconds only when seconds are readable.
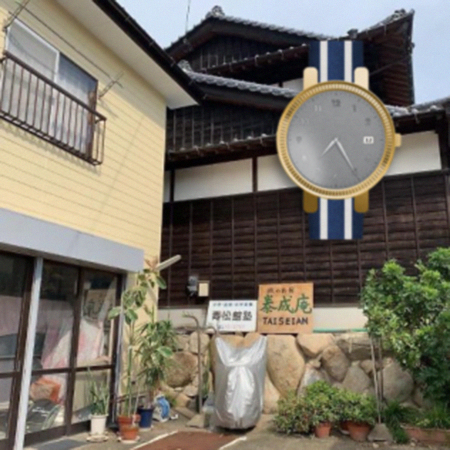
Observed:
7.25
